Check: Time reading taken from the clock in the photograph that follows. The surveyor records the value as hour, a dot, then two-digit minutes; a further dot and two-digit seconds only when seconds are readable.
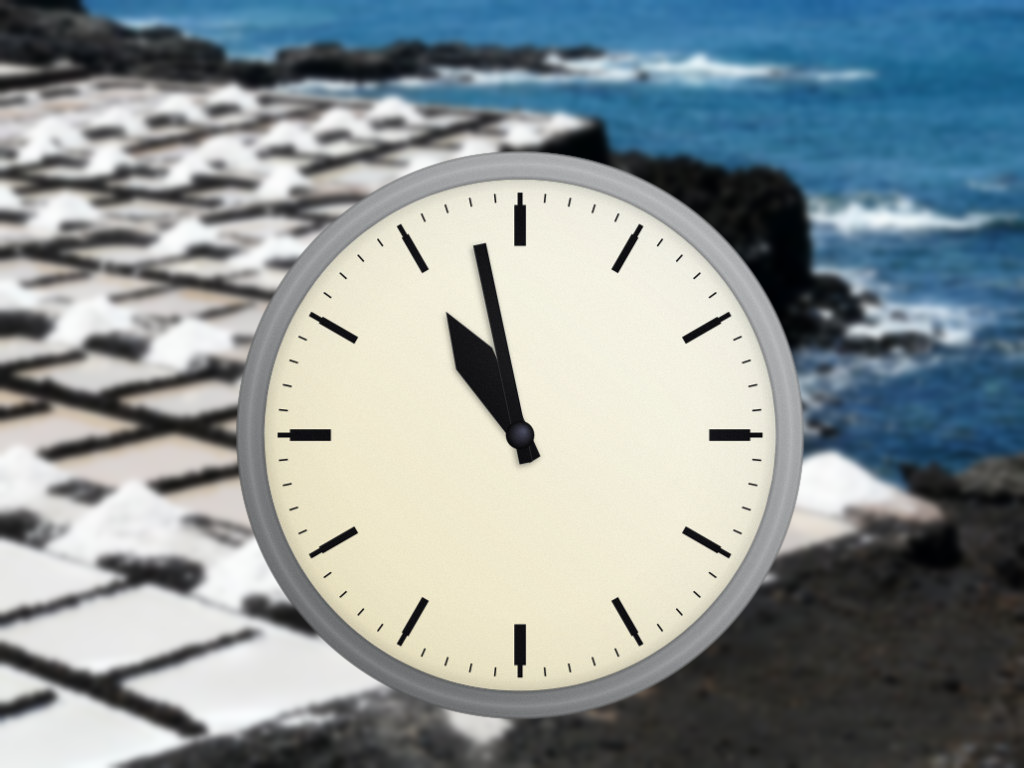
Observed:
10.58
